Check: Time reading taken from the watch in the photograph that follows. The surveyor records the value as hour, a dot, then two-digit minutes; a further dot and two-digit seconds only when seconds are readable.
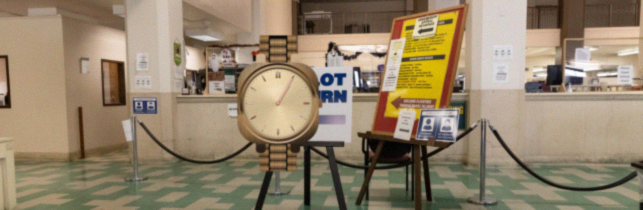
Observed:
1.05
